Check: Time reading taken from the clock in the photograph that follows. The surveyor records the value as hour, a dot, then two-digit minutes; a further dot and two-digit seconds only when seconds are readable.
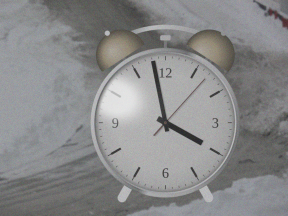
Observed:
3.58.07
